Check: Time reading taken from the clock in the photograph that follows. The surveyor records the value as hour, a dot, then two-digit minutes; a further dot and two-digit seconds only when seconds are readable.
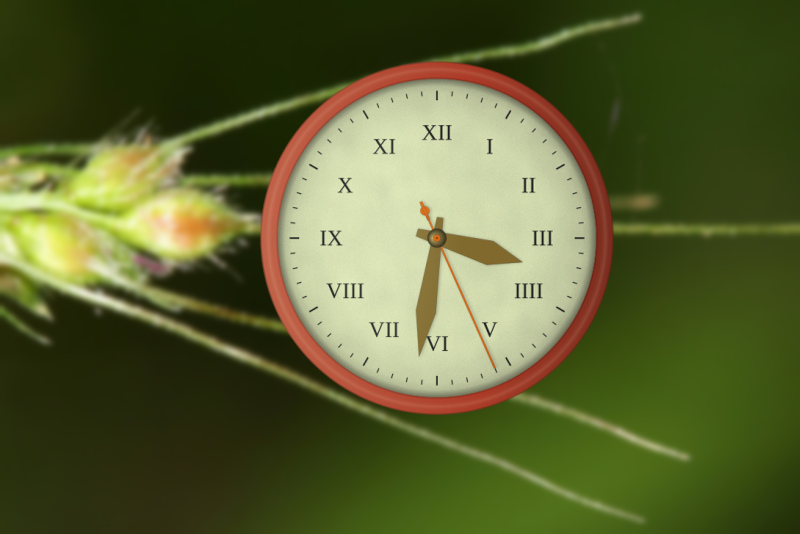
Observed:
3.31.26
